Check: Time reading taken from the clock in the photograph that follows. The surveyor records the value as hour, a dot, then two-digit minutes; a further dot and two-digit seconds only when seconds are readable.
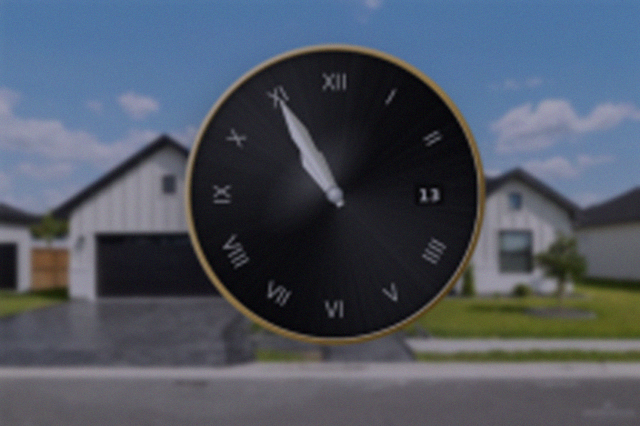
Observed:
10.55
